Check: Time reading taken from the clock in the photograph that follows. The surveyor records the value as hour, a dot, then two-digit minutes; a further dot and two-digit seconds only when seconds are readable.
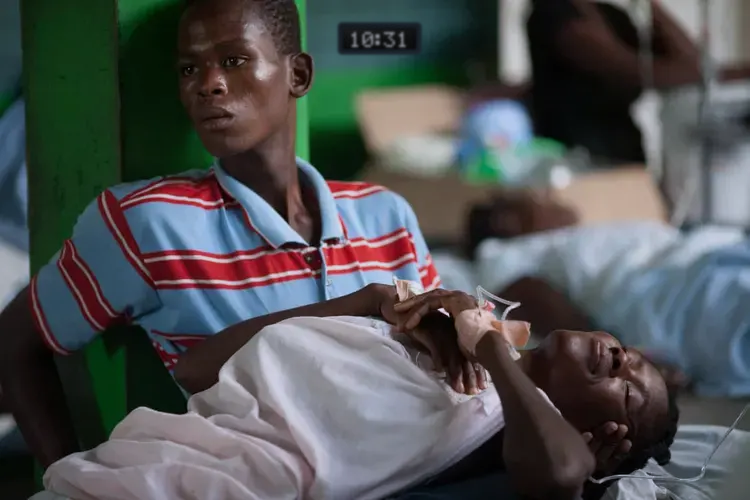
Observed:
10.31
